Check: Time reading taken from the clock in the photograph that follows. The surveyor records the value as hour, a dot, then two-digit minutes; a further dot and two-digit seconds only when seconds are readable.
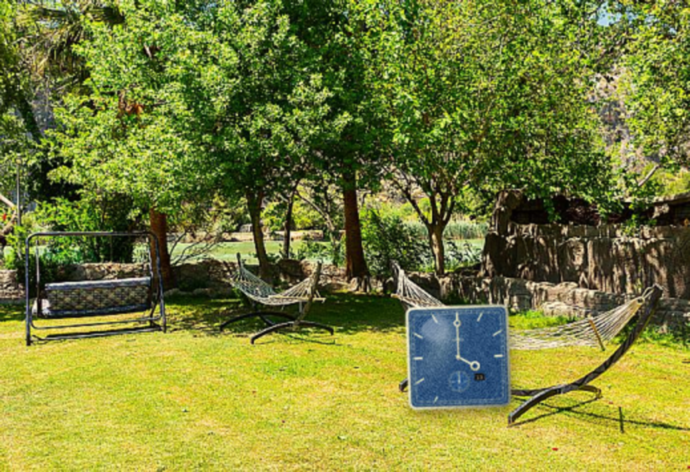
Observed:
4.00
